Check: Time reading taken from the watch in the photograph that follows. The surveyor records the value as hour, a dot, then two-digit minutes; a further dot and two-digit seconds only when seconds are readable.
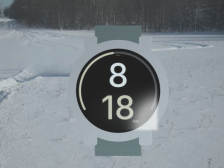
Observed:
8.18
